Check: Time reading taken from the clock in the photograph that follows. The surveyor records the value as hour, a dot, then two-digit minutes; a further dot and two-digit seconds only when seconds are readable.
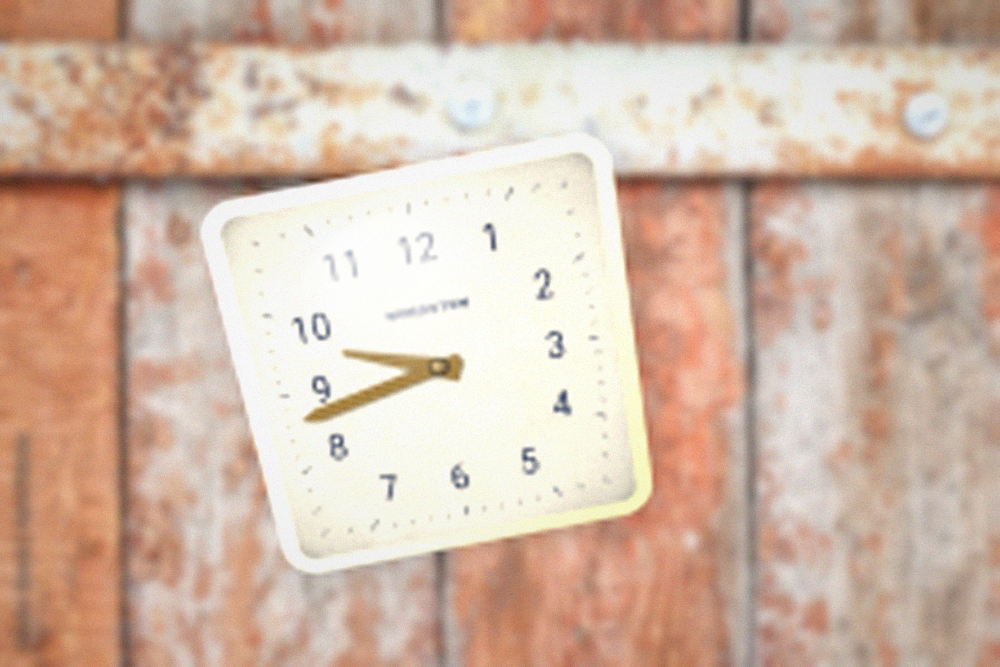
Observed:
9.43
